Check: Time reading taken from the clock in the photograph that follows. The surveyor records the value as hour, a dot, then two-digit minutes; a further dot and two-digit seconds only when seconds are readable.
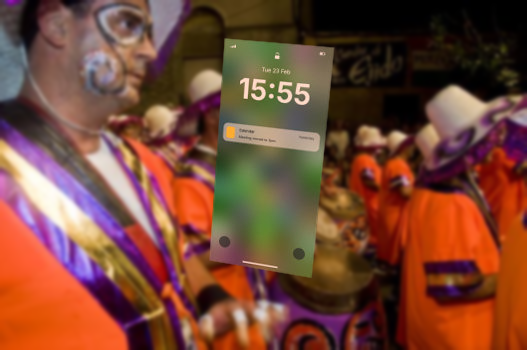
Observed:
15.55
